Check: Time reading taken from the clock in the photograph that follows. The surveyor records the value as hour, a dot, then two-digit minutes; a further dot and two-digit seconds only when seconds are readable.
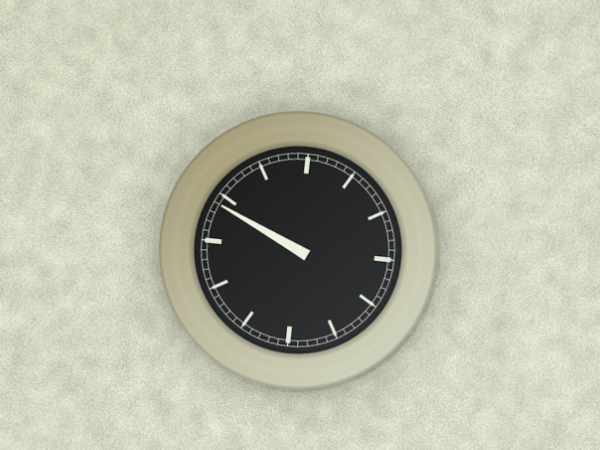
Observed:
9.49
